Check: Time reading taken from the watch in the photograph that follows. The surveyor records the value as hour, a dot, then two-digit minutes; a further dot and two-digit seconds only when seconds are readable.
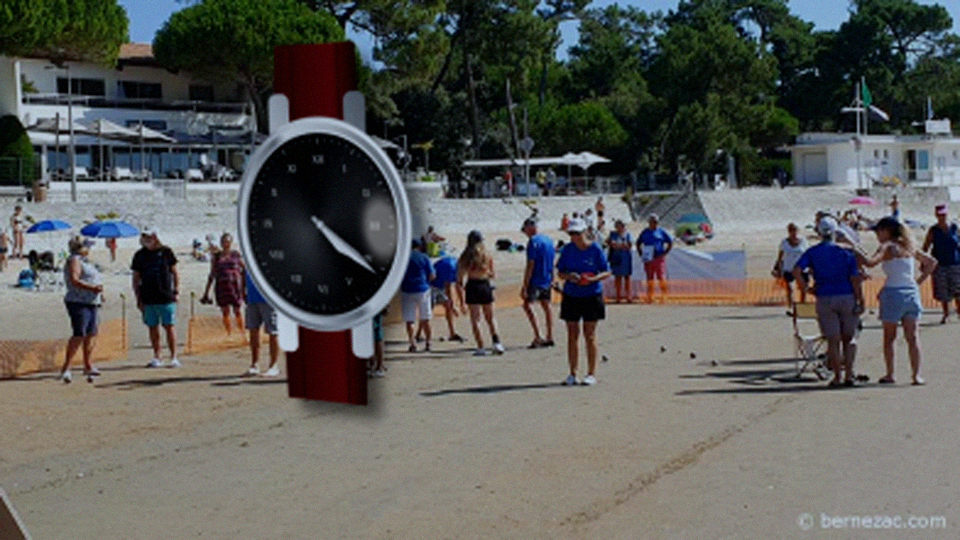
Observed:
4.21
